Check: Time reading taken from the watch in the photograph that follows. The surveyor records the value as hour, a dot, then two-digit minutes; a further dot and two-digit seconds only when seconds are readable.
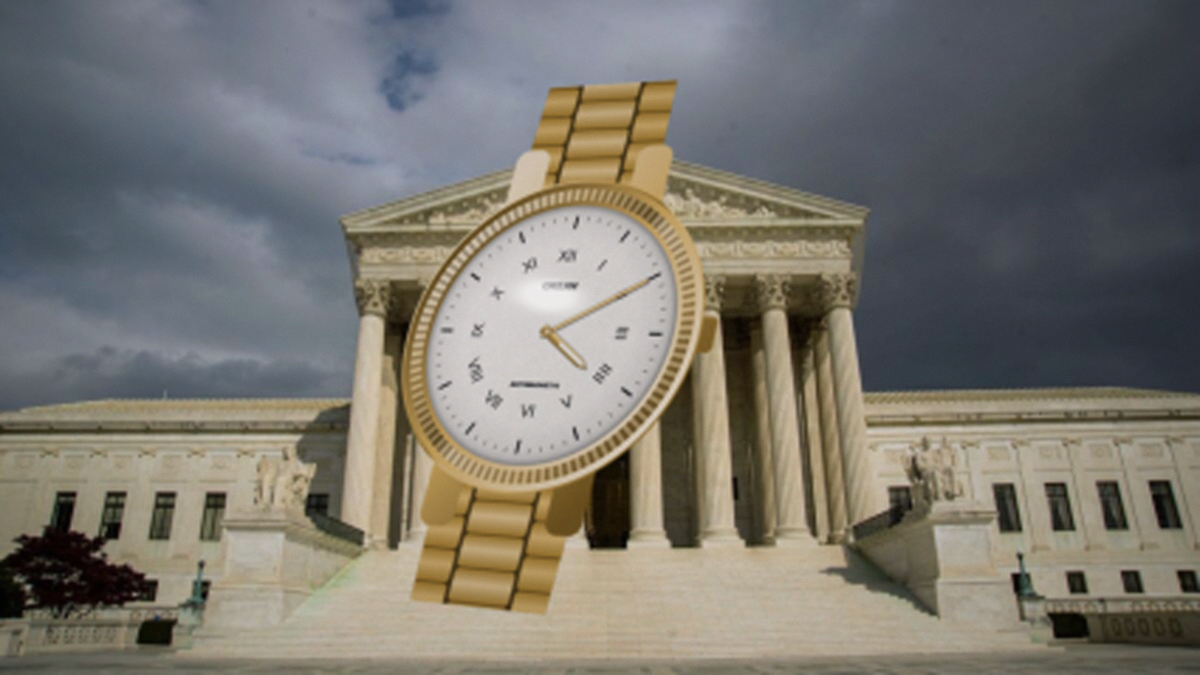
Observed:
4.10
